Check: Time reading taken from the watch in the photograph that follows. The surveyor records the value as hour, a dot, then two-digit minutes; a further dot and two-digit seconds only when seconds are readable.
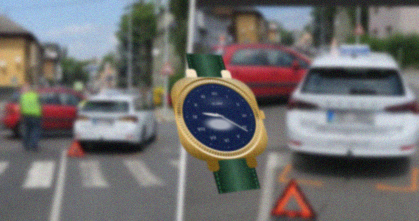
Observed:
9.21
